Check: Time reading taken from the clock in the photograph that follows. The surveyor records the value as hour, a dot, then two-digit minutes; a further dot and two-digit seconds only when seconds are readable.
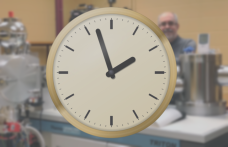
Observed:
1.57
